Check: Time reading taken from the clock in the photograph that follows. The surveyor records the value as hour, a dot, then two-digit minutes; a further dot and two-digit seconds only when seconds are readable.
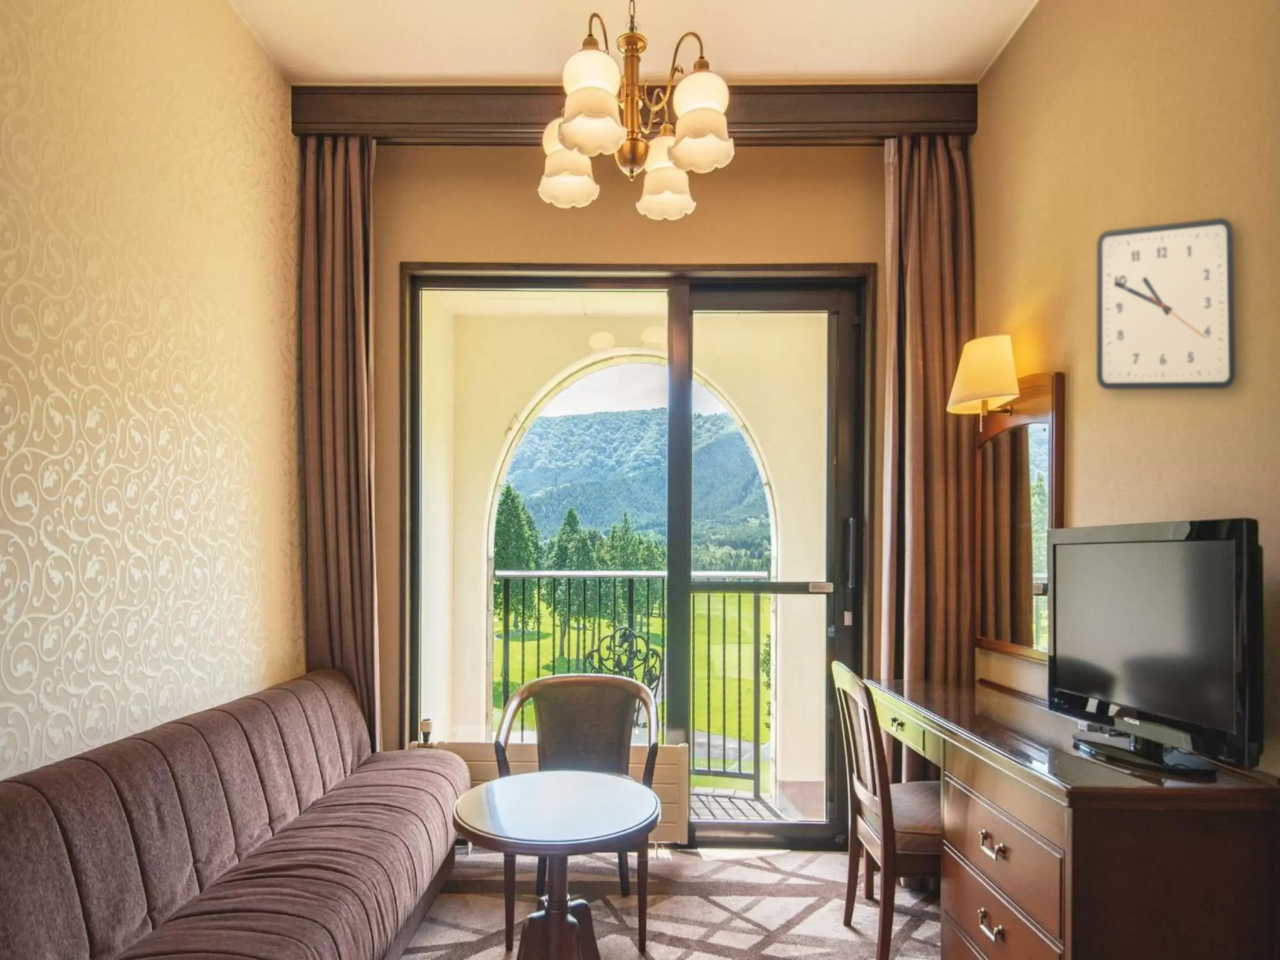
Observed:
10.49.21
